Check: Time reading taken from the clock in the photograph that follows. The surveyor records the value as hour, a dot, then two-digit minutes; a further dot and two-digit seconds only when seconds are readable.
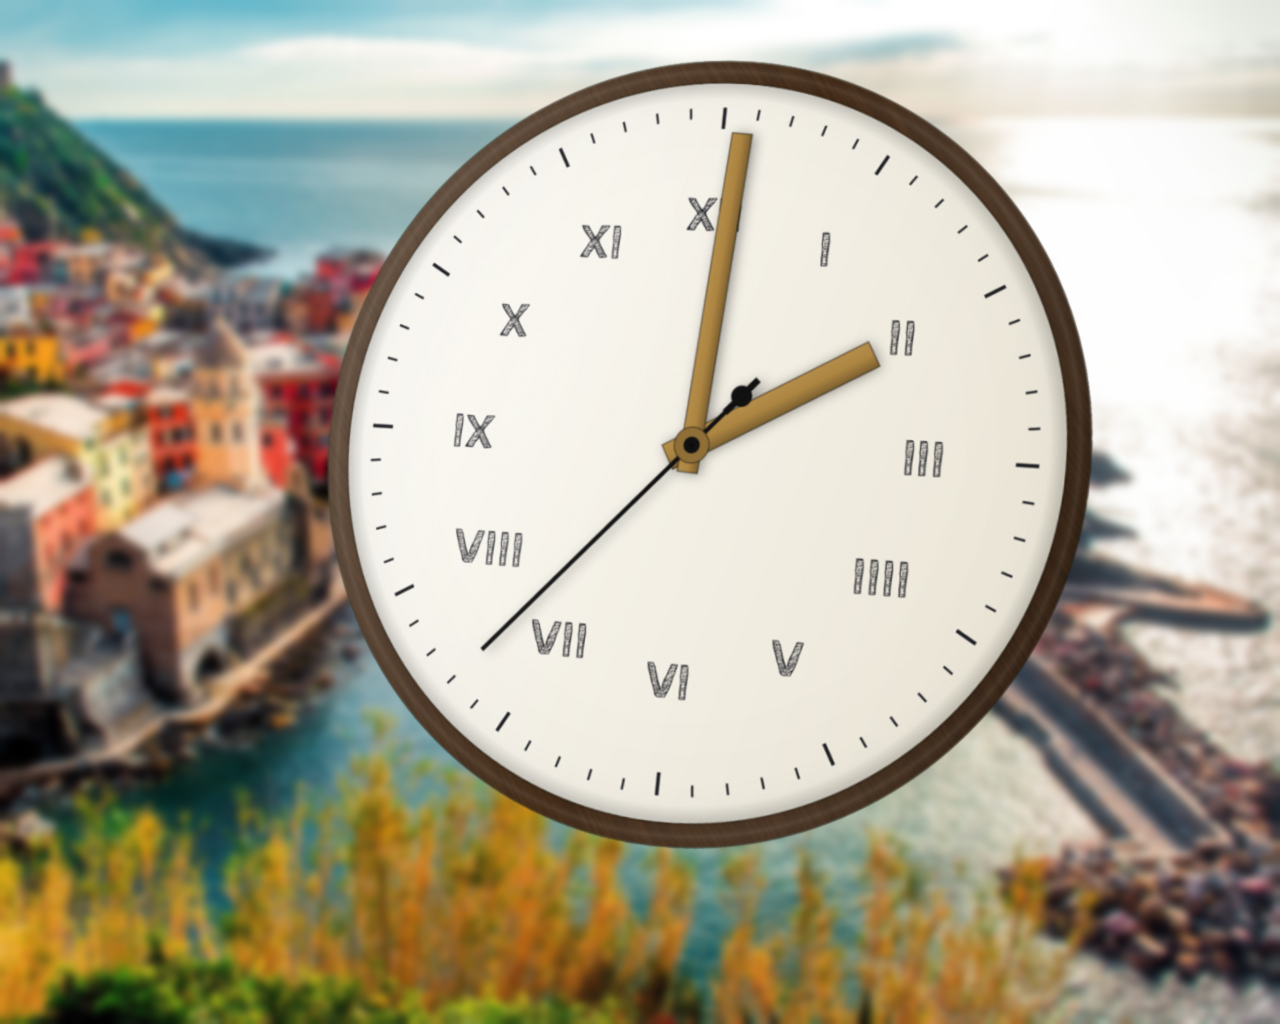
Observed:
2.00.37
